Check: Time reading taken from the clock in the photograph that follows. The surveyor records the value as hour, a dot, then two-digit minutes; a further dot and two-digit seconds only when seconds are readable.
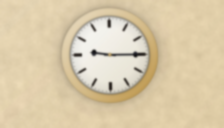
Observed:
9.15
